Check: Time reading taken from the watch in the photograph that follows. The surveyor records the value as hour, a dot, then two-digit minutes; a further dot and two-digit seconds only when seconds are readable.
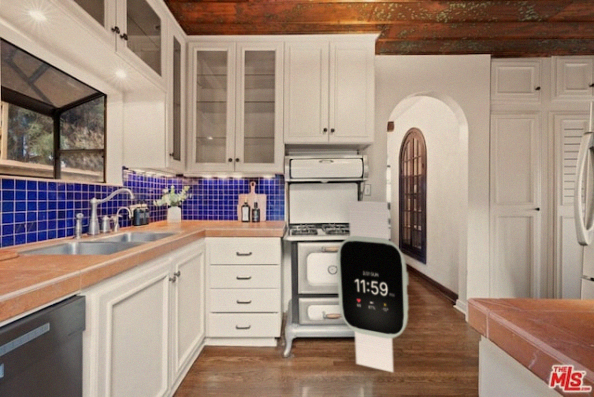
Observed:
11.59
